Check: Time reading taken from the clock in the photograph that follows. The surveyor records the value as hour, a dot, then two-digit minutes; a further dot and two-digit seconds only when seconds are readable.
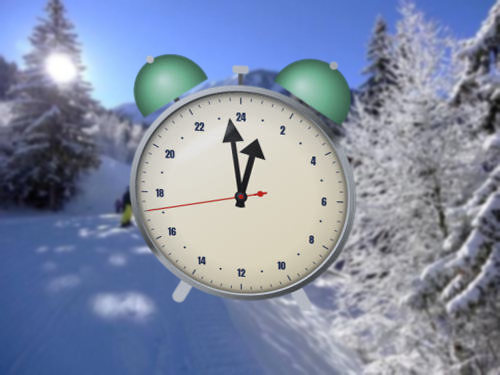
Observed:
0.58.43
